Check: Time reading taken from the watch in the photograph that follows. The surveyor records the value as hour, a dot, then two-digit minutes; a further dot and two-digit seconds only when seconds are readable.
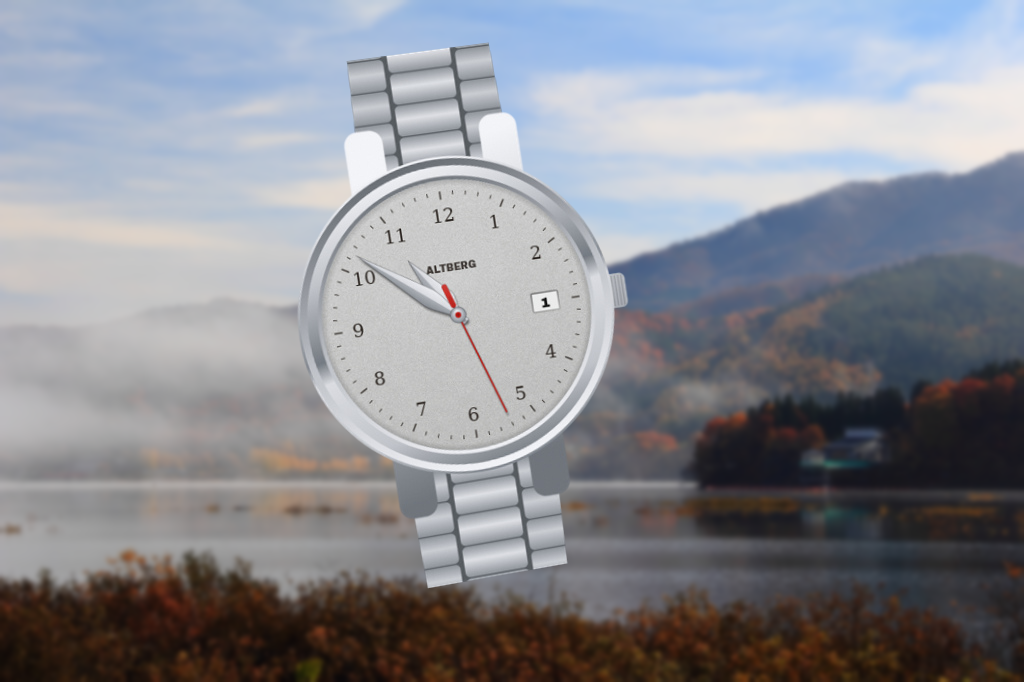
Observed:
10.51.27
